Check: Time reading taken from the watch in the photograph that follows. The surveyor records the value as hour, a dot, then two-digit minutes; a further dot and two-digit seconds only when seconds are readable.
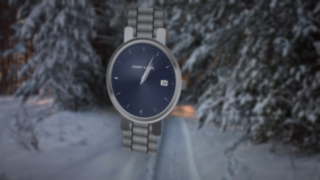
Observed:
1.04
